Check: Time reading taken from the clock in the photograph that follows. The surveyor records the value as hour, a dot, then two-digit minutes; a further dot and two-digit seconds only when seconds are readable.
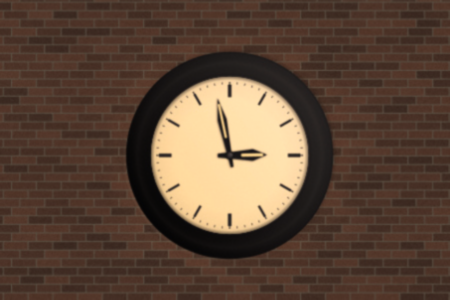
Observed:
2.58
